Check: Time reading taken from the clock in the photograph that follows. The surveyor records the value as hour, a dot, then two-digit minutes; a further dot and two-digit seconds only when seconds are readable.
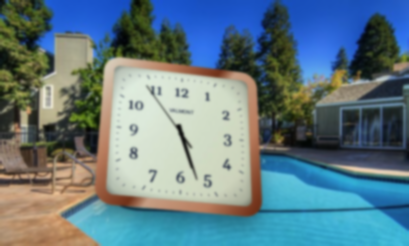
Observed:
5.26.54
